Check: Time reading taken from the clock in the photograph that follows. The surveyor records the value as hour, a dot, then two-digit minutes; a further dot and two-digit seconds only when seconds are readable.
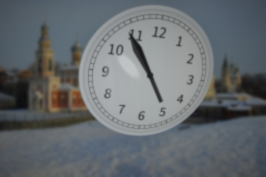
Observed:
4.54
